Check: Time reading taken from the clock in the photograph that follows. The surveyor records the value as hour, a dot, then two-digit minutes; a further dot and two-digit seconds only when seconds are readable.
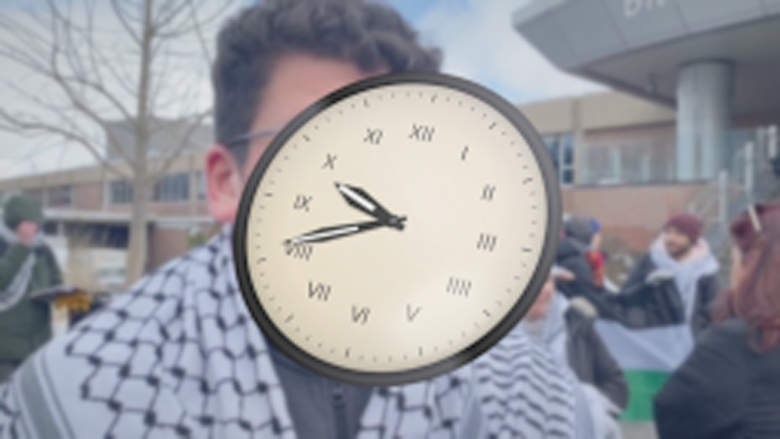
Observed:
9.41
